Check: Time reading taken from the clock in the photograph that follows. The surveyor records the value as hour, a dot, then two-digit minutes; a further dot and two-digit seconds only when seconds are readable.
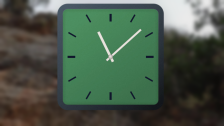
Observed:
11.08
